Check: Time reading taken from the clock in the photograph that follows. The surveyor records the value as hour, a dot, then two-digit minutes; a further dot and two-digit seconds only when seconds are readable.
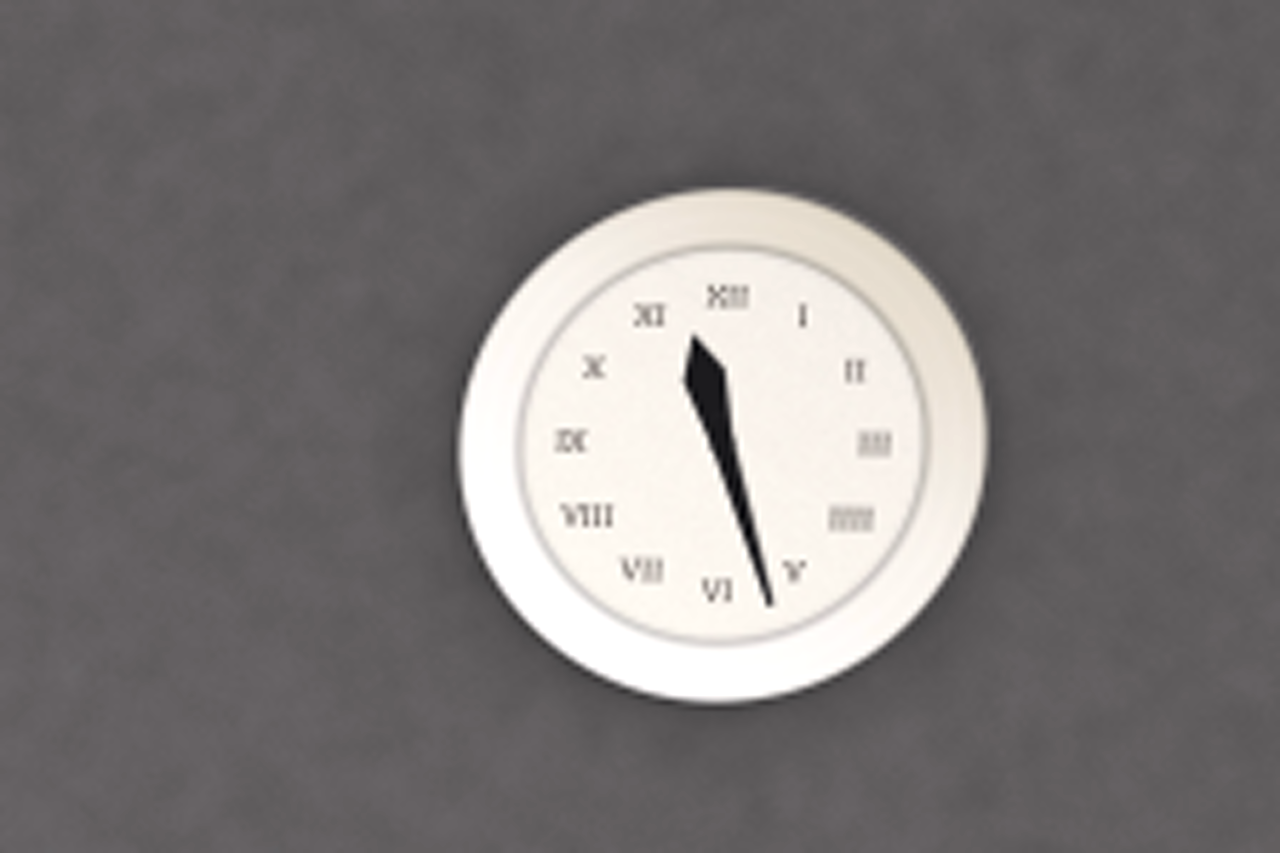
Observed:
11.27
